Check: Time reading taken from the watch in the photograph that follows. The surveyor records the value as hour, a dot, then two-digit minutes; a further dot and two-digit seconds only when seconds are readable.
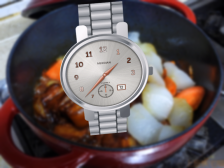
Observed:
1.37
